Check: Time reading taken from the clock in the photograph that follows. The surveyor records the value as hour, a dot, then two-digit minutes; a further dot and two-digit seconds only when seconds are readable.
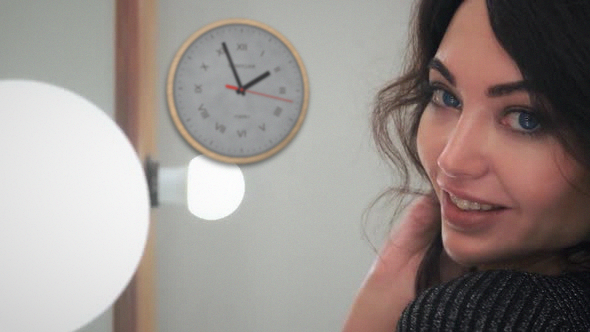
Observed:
1.56.17
